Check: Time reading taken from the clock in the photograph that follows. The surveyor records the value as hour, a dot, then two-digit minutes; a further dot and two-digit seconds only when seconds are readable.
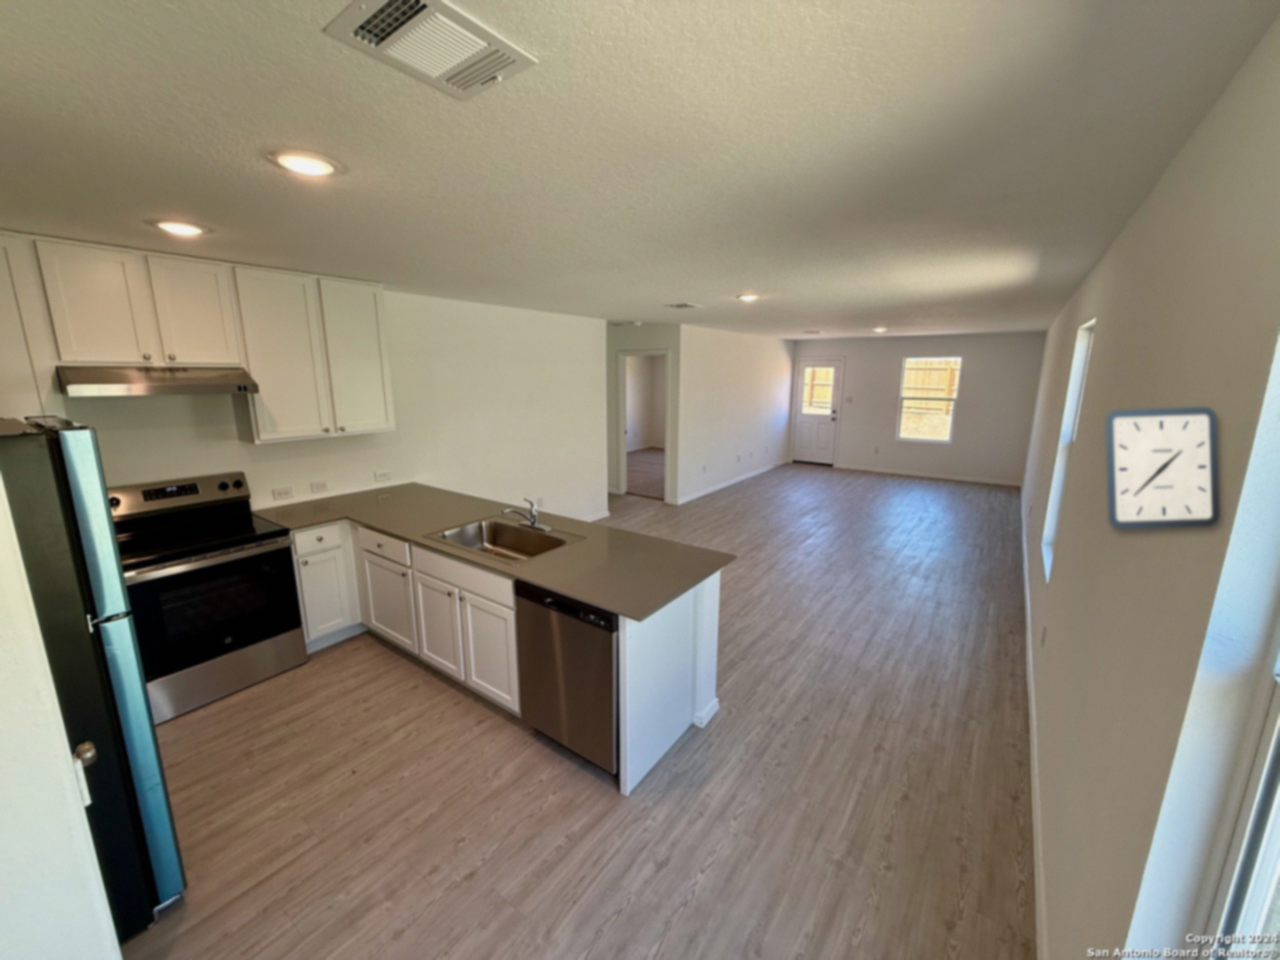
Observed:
1.38
